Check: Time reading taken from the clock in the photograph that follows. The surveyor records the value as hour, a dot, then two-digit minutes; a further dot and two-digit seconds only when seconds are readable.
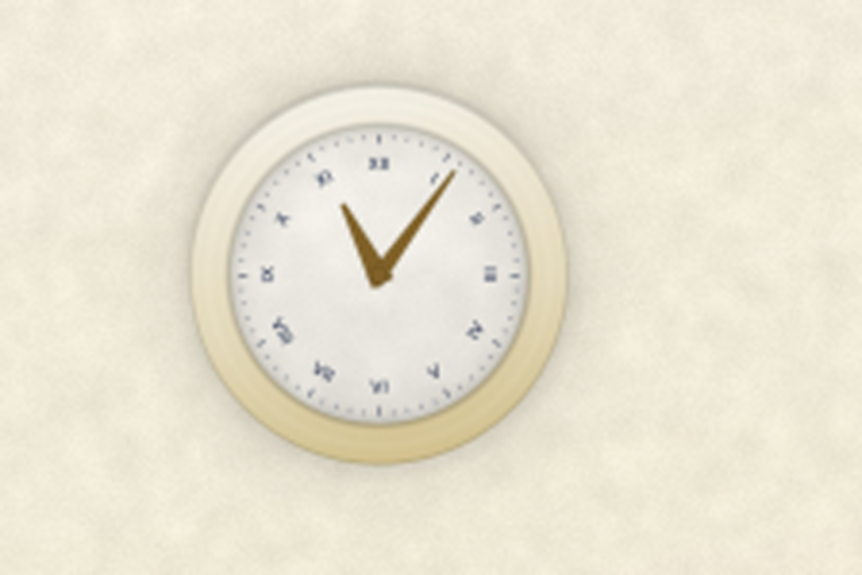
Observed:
11.06
